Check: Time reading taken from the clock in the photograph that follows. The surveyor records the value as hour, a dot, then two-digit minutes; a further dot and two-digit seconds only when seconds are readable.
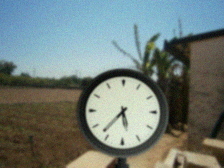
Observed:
5.37
